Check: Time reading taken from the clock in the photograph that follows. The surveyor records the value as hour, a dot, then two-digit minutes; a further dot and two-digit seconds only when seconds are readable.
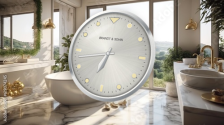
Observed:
6.43
